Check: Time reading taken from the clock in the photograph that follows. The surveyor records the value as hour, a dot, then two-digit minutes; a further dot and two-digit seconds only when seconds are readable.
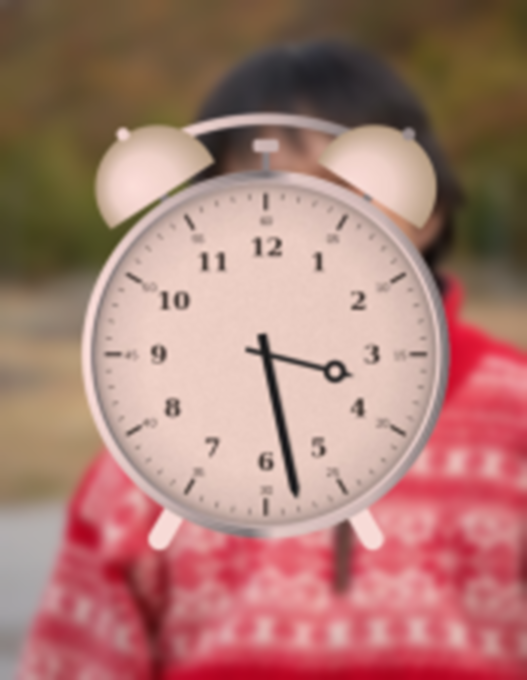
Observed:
3.28
